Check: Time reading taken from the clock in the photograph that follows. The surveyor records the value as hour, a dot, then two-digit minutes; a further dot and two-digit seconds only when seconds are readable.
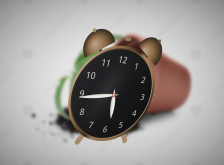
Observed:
5.44
